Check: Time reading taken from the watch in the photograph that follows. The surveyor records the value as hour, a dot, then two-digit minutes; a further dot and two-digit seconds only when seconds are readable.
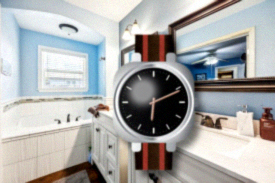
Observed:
6.11
